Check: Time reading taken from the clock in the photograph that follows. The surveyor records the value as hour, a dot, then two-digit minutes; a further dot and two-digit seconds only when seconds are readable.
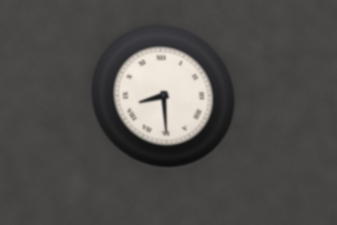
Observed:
8.30
